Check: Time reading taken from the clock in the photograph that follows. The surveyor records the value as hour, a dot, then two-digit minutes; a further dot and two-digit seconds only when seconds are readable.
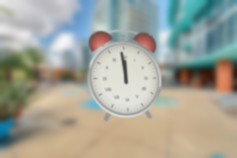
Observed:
11.59
